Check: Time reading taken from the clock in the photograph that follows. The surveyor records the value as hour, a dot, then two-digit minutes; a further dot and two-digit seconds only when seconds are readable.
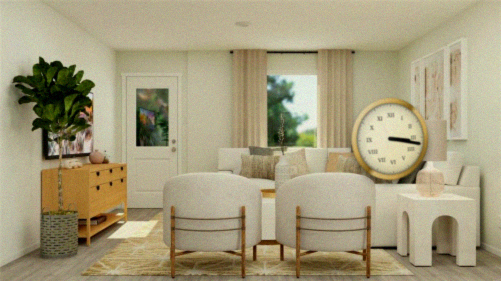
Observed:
3.17
